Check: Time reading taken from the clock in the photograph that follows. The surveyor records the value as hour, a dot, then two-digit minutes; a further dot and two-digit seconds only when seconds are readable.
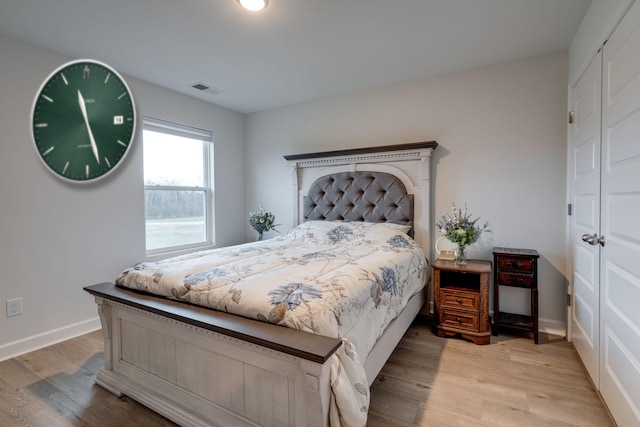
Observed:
11.27
